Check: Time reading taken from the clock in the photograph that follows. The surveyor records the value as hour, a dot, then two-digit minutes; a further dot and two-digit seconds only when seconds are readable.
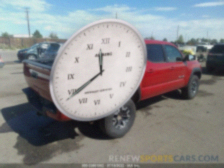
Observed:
11.39
